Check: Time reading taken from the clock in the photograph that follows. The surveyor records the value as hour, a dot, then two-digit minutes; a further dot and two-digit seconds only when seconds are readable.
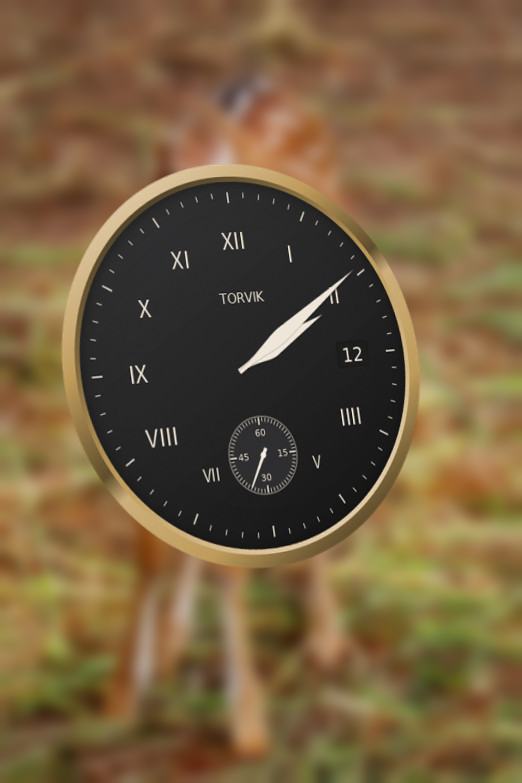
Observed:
2.09.35
